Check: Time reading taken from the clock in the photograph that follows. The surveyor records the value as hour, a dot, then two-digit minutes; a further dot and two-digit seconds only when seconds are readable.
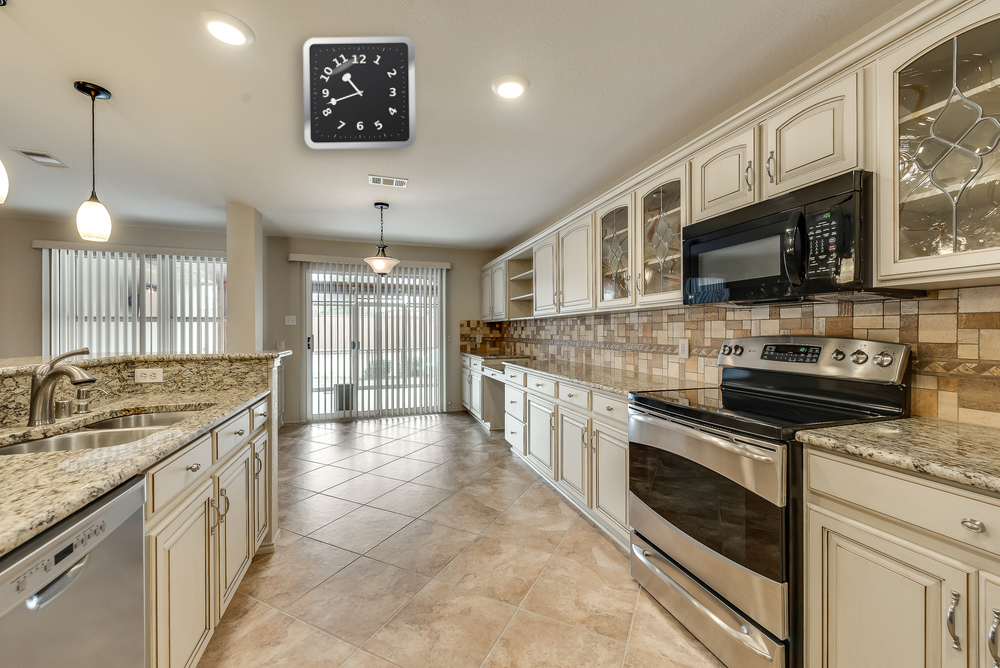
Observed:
10.42
